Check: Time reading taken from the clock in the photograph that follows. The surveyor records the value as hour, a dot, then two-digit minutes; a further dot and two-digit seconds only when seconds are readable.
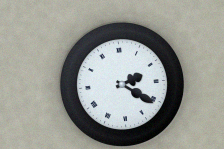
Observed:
2.21
